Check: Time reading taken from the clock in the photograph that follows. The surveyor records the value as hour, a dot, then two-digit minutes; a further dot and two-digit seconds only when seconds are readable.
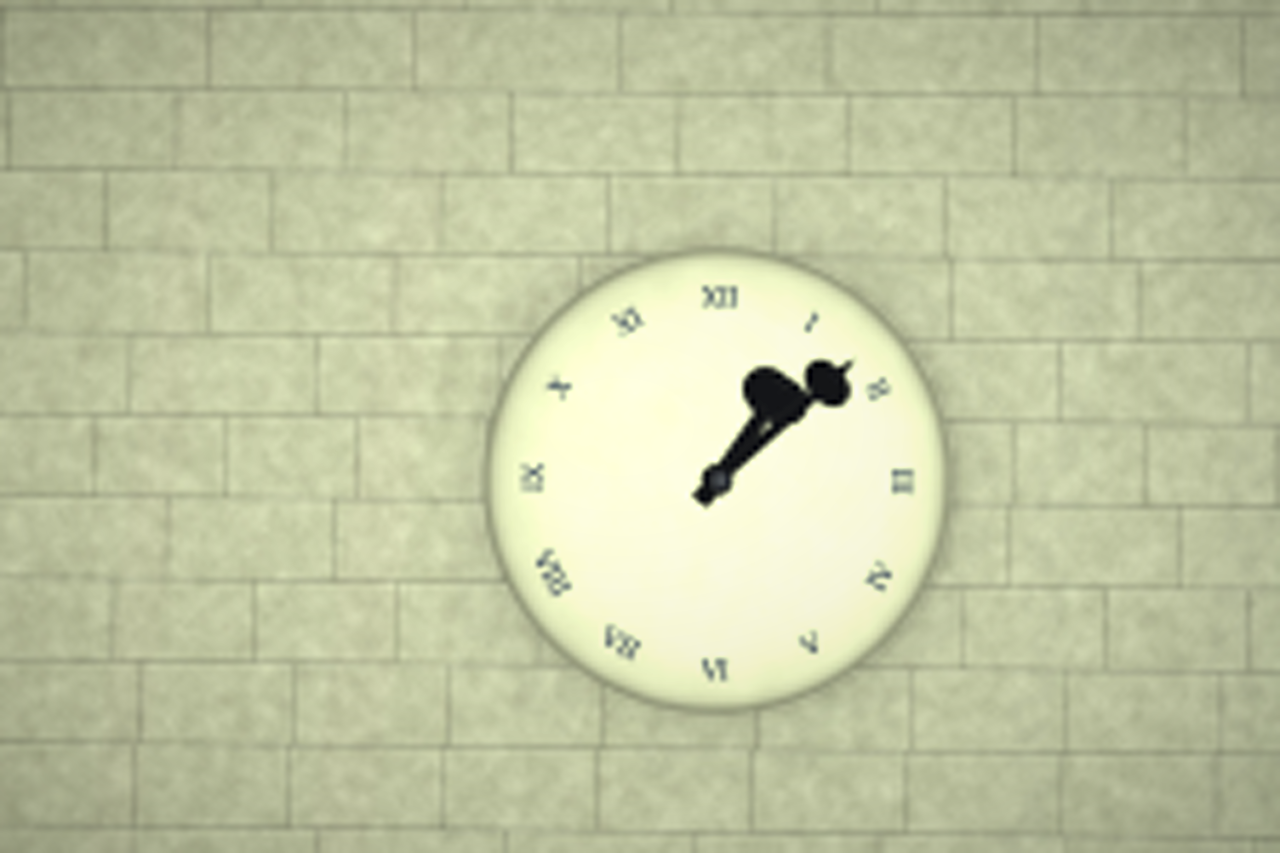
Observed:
1.08
